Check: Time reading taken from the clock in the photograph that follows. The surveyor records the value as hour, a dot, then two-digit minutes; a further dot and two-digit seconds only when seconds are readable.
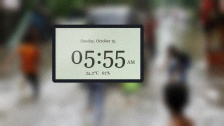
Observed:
5.55
